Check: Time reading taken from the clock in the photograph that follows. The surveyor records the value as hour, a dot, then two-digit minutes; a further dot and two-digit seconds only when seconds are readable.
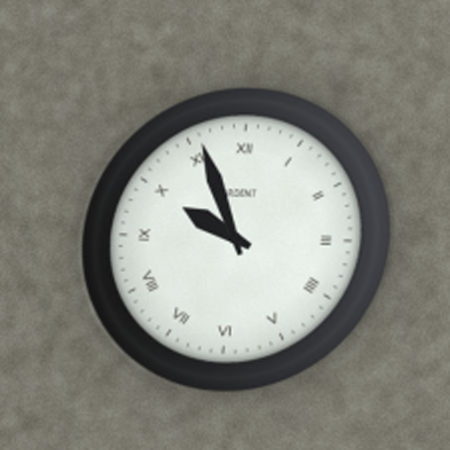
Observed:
9.56
